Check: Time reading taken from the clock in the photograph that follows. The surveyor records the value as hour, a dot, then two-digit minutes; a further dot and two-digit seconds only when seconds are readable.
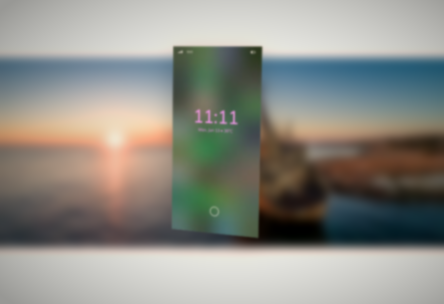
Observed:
11.11
